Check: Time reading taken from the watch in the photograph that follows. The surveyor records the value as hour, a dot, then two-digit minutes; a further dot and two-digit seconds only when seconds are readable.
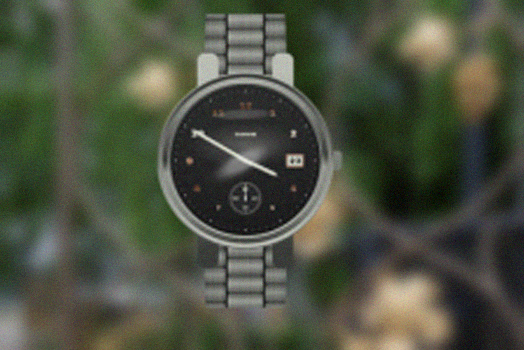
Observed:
3.50
